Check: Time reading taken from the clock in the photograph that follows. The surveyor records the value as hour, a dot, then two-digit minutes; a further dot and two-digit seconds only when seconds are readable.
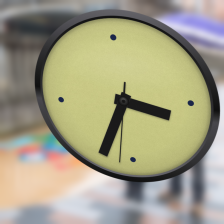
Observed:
3.34.32
